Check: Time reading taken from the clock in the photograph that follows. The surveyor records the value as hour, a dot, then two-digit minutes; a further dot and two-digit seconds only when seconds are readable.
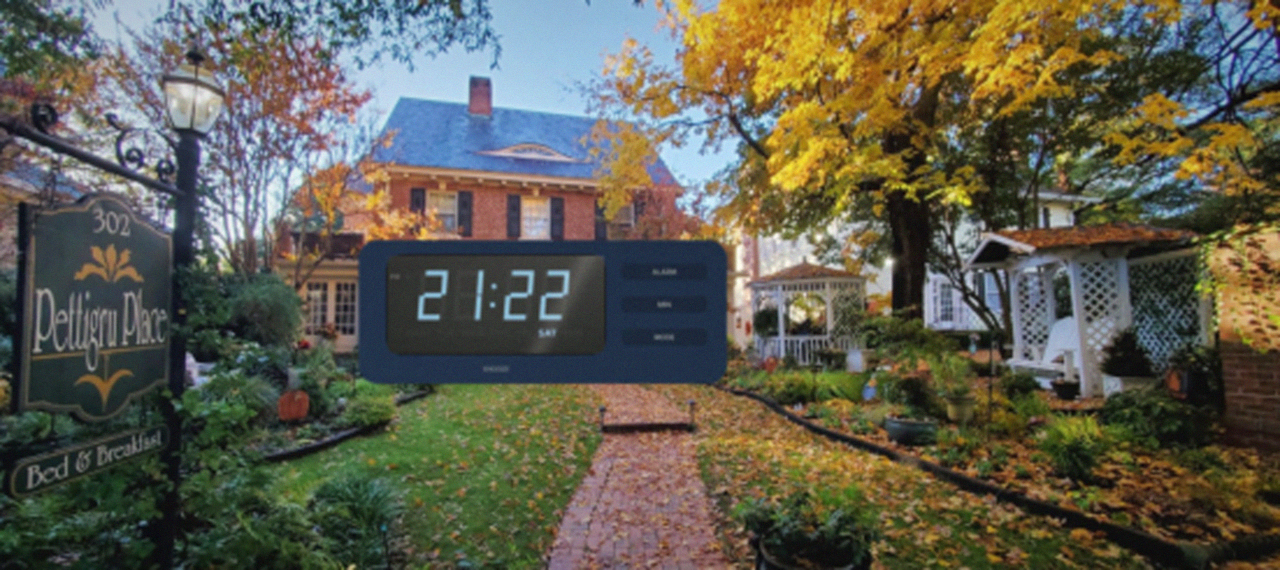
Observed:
21.22
